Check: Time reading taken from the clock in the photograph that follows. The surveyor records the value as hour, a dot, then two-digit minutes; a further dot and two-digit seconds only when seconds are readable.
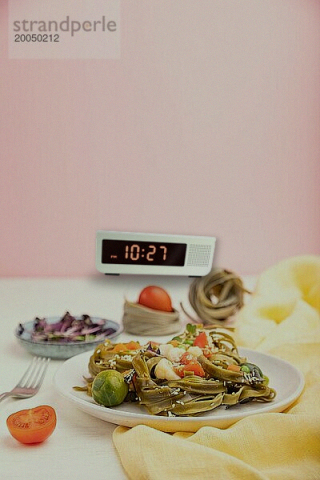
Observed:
10.27
